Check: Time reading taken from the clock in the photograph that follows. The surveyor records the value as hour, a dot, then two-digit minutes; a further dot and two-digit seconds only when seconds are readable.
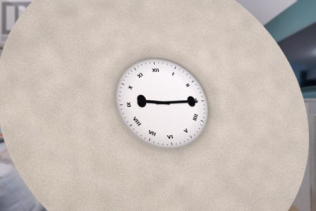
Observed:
9.15
